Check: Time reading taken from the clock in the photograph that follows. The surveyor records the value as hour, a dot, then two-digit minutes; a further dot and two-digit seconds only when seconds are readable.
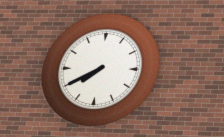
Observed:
7.40
